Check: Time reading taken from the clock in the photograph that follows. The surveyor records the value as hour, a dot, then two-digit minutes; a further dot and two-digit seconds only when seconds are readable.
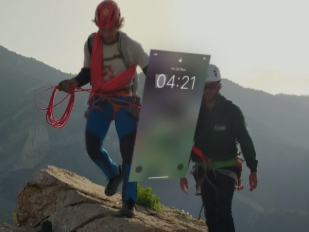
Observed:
4.21
